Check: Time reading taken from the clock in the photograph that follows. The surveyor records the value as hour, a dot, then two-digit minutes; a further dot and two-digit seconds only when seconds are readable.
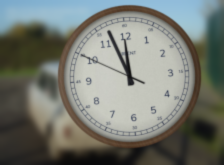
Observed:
11.56.50
